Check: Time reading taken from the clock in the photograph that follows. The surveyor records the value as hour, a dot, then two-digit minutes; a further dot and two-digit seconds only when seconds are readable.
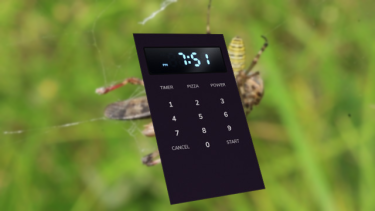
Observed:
7.51
